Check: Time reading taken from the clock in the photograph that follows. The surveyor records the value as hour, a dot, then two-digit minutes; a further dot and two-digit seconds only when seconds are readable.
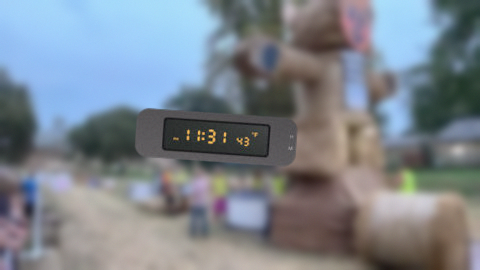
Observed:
11.31
